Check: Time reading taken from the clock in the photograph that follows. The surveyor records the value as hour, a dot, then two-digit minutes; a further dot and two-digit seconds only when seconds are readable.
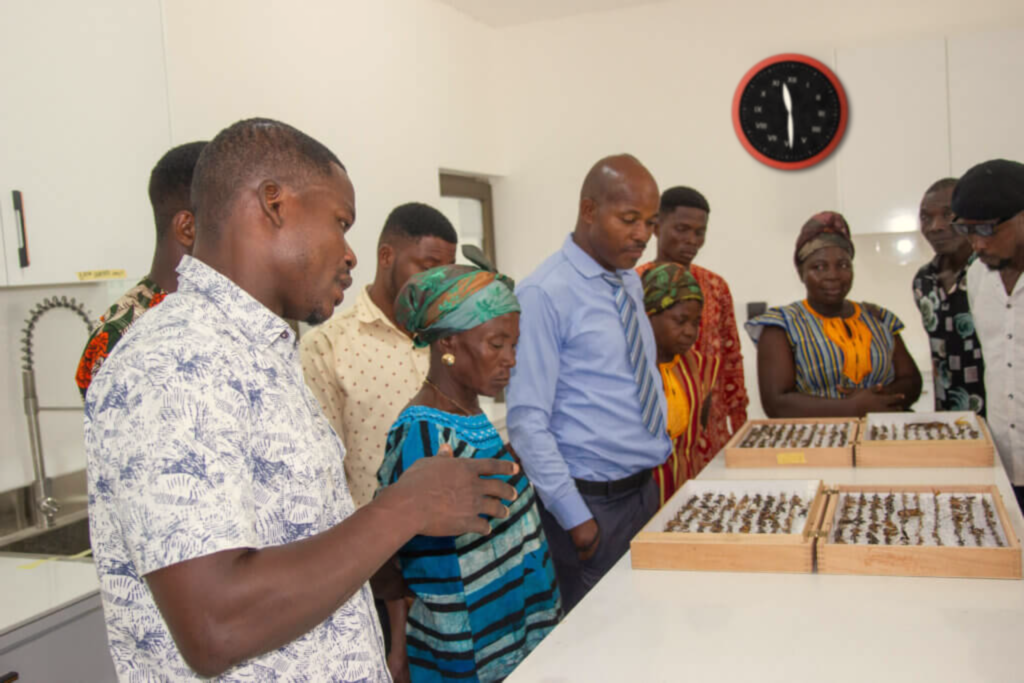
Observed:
11.29
